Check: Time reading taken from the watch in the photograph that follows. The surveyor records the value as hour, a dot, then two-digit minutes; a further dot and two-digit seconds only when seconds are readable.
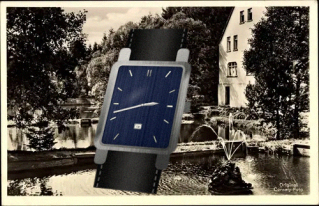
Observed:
2.42
